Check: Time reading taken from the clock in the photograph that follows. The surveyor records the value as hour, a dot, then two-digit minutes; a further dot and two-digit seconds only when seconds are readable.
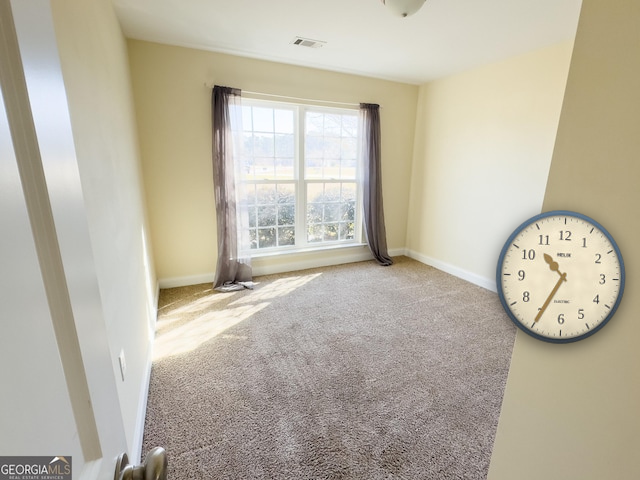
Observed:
10.35
